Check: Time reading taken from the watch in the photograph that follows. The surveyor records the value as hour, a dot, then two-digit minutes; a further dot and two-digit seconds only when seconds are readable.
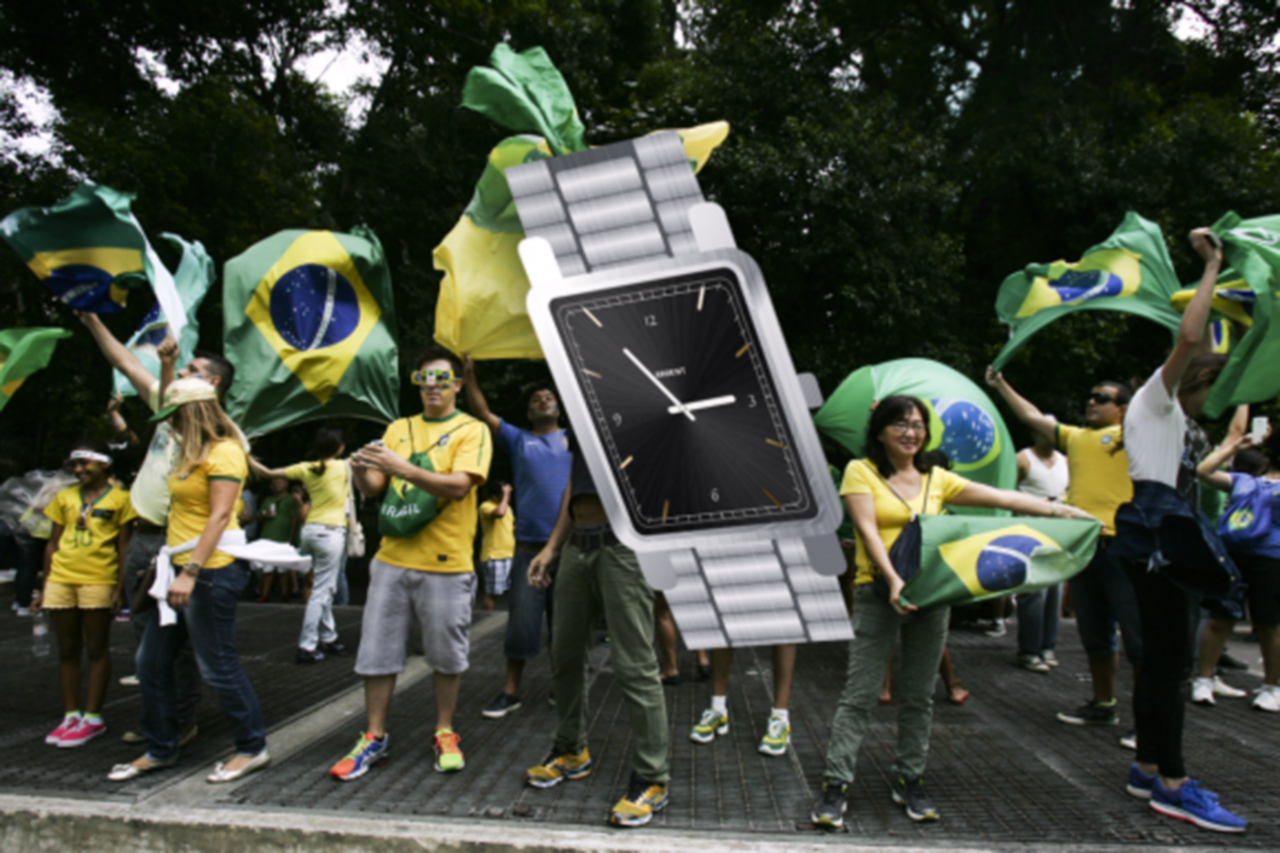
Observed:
2.55
